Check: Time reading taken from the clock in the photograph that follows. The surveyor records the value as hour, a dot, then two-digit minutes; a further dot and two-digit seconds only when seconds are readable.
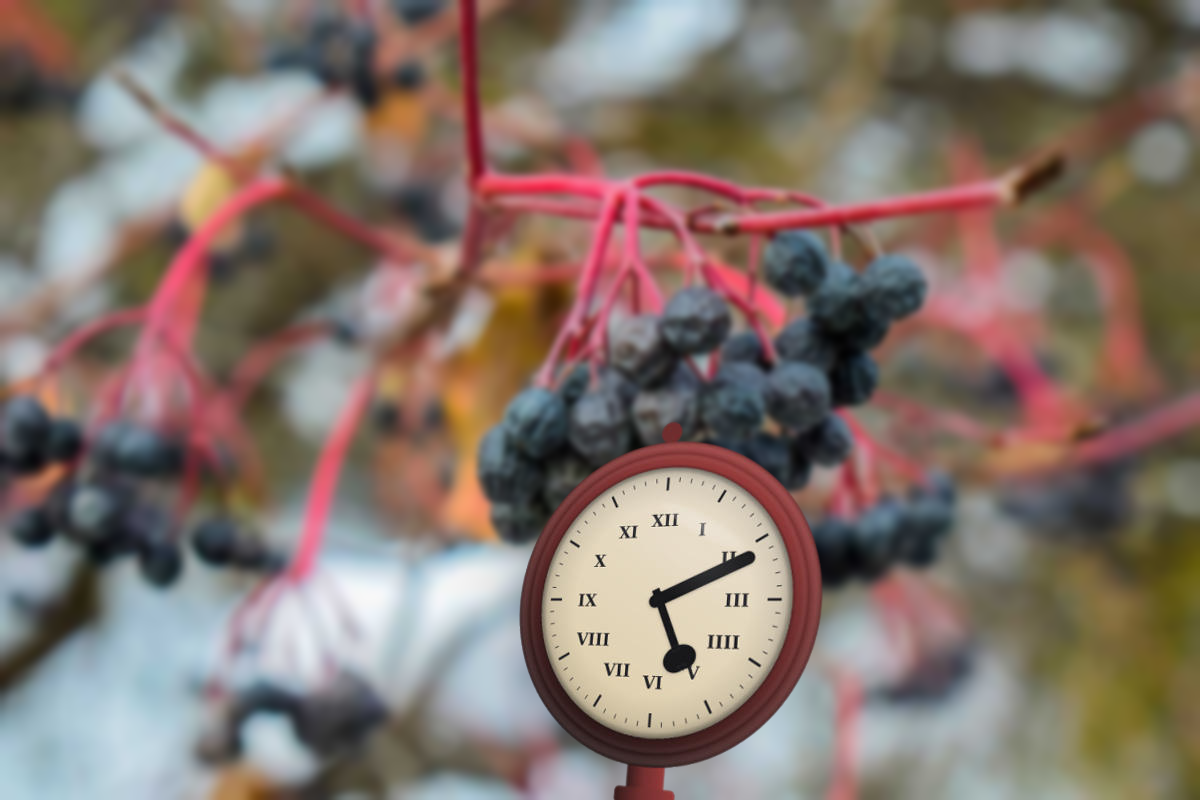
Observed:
5.11
